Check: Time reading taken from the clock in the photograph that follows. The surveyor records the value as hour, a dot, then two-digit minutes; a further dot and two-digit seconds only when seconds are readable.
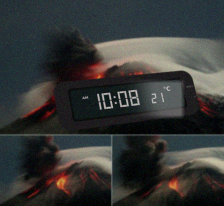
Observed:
10.08
